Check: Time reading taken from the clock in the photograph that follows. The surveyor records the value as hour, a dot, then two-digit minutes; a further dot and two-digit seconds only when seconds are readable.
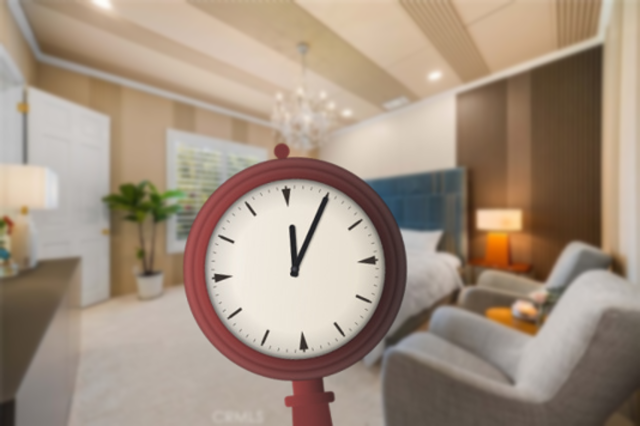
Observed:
12.05
